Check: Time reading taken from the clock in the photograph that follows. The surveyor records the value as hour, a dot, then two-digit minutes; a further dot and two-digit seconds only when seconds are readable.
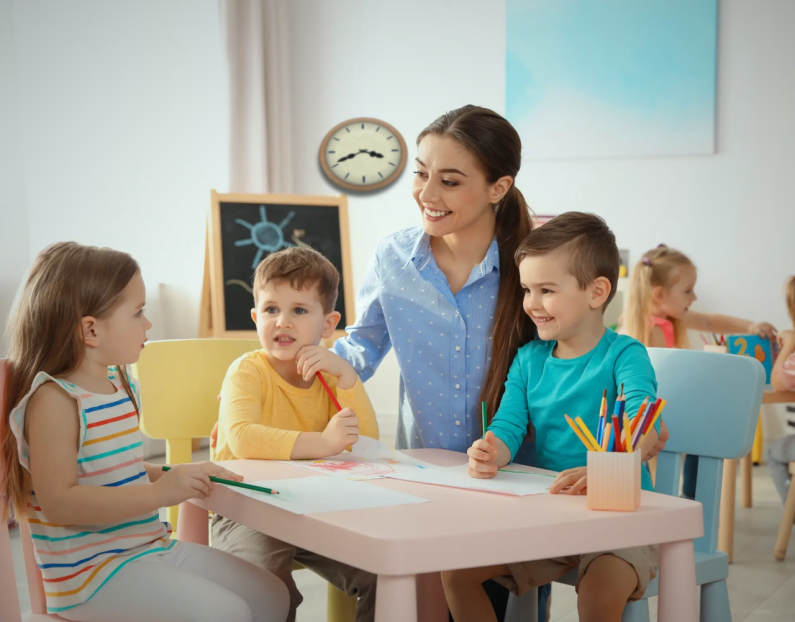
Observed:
3.41
